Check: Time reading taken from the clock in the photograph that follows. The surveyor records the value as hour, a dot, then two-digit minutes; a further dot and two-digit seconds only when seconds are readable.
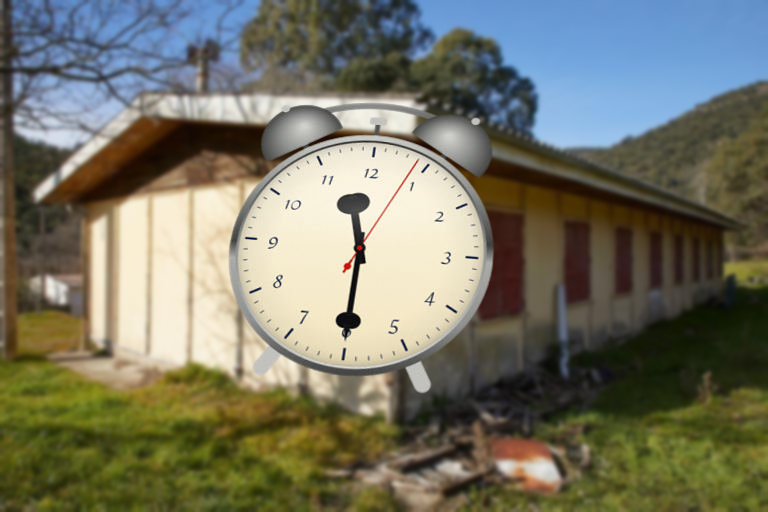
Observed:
11.30.04
